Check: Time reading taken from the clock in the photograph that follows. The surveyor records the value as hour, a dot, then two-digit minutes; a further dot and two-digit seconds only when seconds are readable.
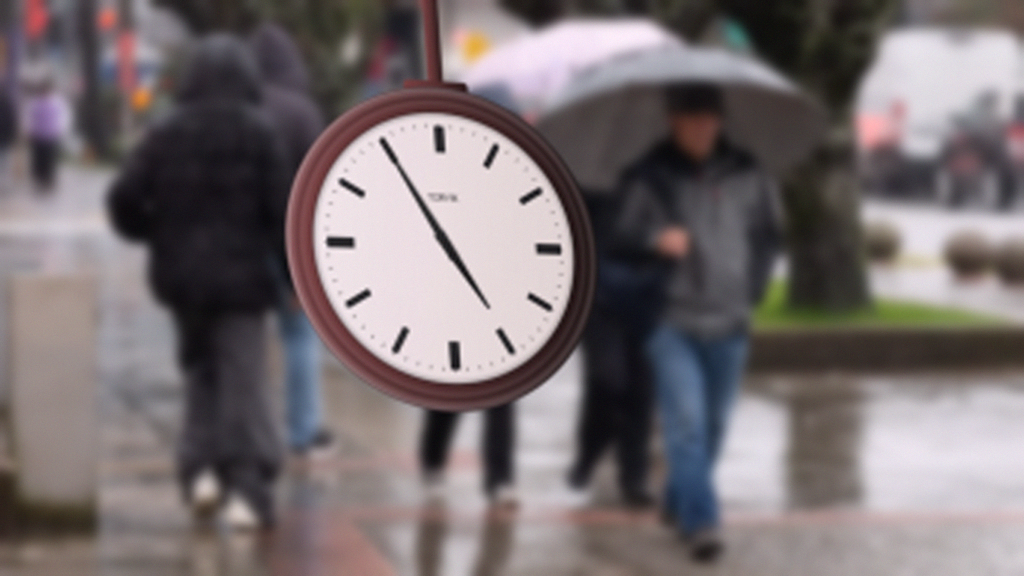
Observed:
4.55
